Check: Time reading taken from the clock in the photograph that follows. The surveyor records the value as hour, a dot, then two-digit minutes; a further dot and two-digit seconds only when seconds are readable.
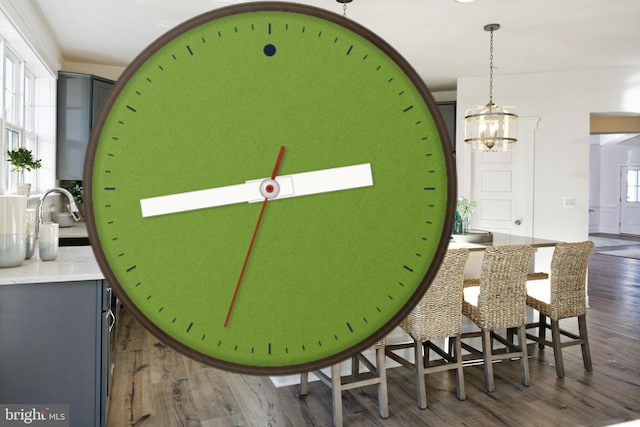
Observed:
2.43.33
